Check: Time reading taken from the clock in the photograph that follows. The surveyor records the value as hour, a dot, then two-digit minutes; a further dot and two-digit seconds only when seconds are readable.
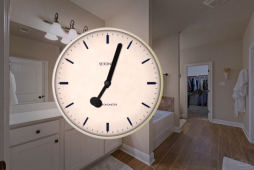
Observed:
7.03
